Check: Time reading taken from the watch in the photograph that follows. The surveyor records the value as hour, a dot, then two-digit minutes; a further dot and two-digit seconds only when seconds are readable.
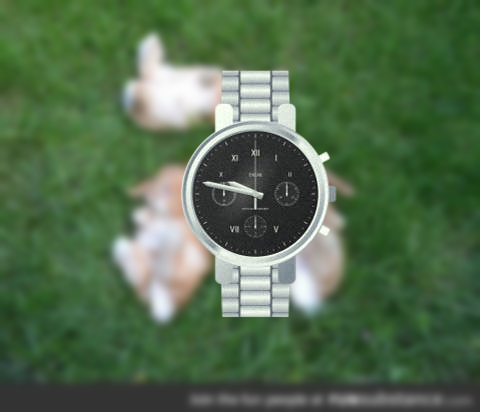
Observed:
9.47
